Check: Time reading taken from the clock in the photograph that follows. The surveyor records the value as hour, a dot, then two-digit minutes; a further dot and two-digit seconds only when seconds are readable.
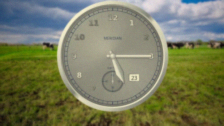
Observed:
5.15
